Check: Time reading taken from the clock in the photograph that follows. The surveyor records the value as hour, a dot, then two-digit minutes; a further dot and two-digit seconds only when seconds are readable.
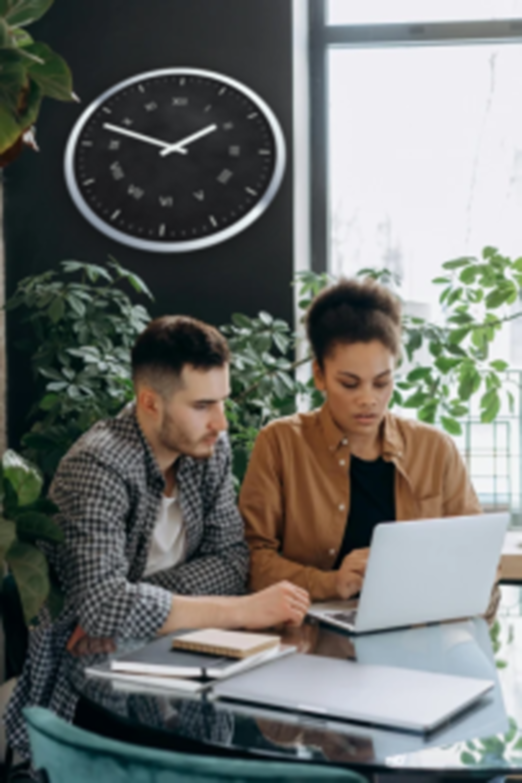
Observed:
1.48
